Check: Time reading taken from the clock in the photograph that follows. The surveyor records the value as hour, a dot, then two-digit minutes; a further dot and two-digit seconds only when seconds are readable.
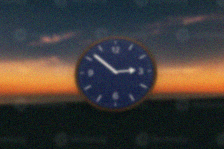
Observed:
2.52
